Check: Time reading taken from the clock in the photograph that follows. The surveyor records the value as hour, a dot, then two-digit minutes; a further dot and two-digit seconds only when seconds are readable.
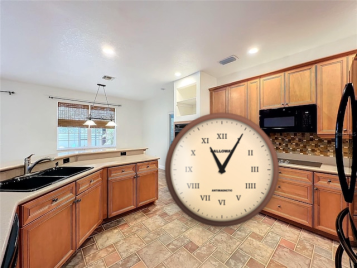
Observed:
11.05
